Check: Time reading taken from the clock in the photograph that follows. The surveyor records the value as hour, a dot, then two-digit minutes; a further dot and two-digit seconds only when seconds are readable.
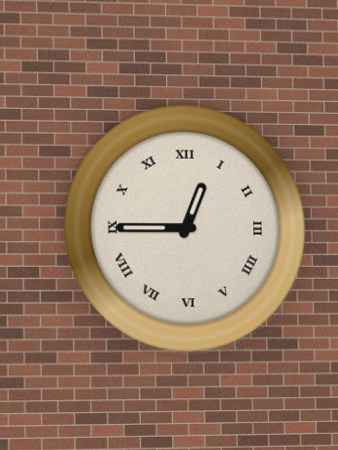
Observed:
12.45
